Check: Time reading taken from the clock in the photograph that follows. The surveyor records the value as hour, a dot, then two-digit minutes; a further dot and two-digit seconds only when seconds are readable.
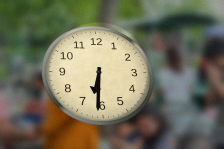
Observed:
6.31
